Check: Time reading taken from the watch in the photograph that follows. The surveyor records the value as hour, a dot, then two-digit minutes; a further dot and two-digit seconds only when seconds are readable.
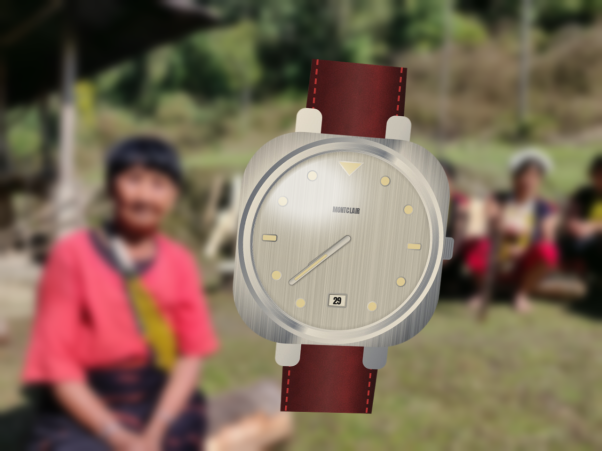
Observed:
7.38
